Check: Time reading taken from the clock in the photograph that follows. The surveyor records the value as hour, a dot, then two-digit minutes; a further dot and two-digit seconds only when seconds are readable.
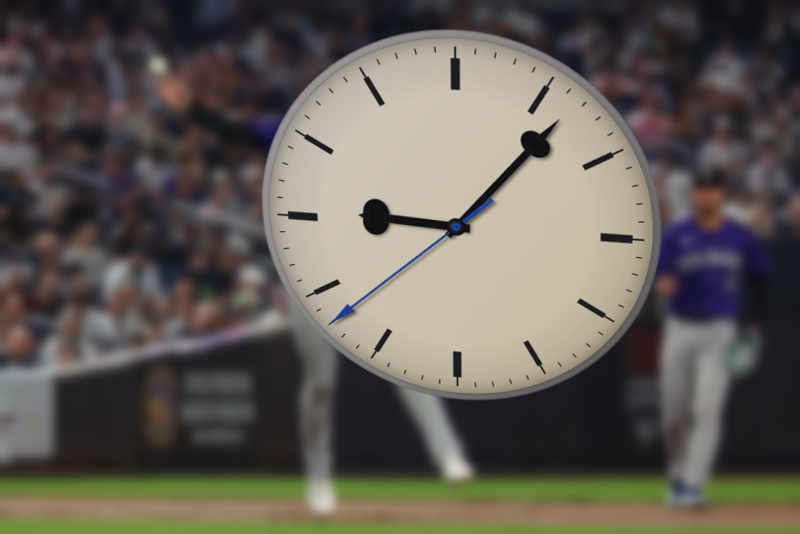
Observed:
9.06.38
